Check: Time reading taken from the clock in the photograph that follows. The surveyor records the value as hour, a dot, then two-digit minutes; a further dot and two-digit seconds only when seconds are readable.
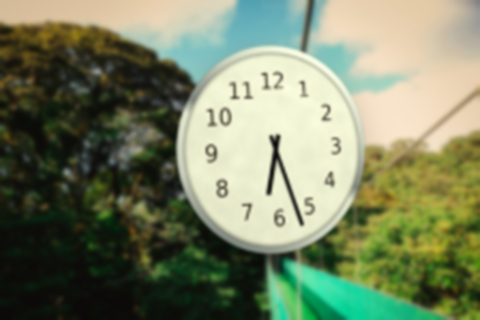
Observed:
6.27
